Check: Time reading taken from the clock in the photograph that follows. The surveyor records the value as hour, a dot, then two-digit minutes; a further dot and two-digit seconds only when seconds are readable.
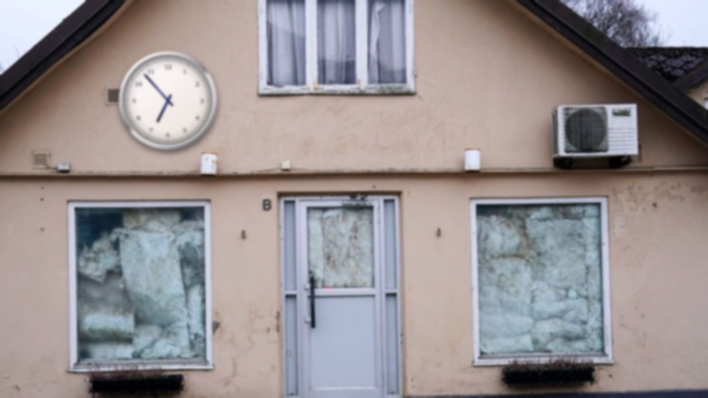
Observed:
6.53
